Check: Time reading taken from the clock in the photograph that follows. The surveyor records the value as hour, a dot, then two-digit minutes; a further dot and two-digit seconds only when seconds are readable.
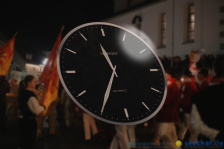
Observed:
11.35
